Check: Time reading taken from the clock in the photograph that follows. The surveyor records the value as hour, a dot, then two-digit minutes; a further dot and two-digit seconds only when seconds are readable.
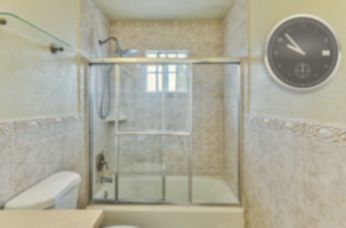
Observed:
9.53
